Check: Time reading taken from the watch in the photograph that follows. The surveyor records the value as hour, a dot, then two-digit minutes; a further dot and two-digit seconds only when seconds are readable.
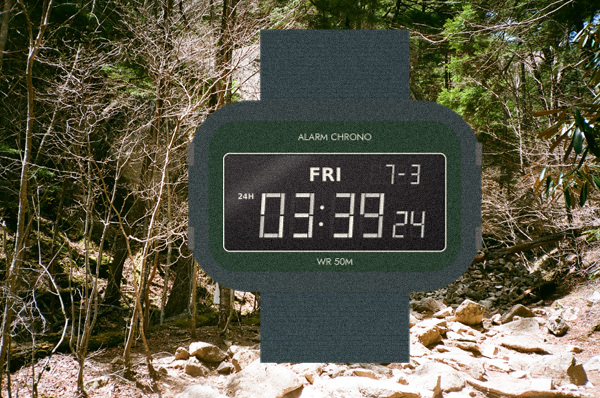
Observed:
3.39.24
